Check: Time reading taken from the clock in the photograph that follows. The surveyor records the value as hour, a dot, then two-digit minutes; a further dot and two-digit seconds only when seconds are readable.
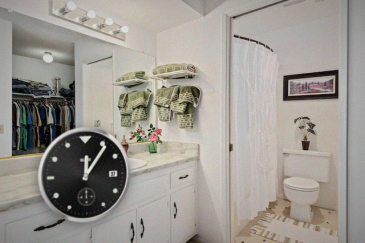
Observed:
12.06
